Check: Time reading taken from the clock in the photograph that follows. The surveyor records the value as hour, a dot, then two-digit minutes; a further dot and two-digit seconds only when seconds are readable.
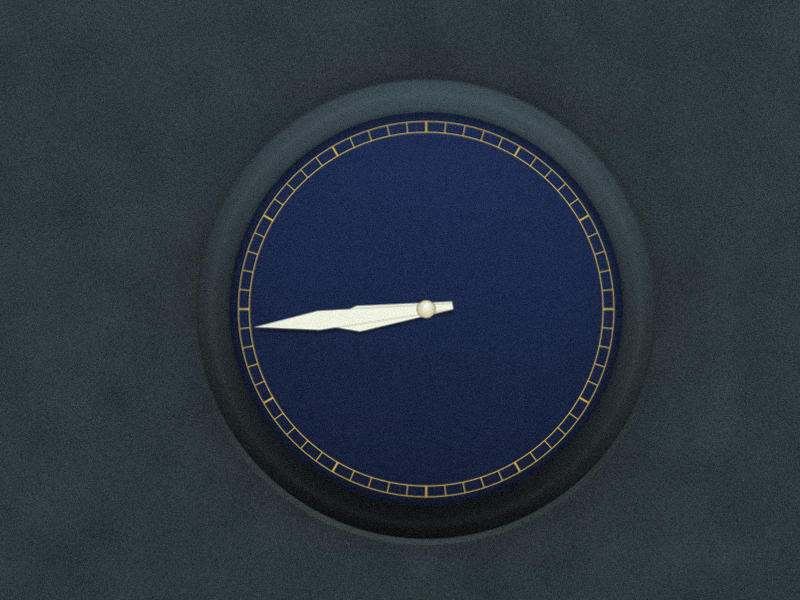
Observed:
8.44
